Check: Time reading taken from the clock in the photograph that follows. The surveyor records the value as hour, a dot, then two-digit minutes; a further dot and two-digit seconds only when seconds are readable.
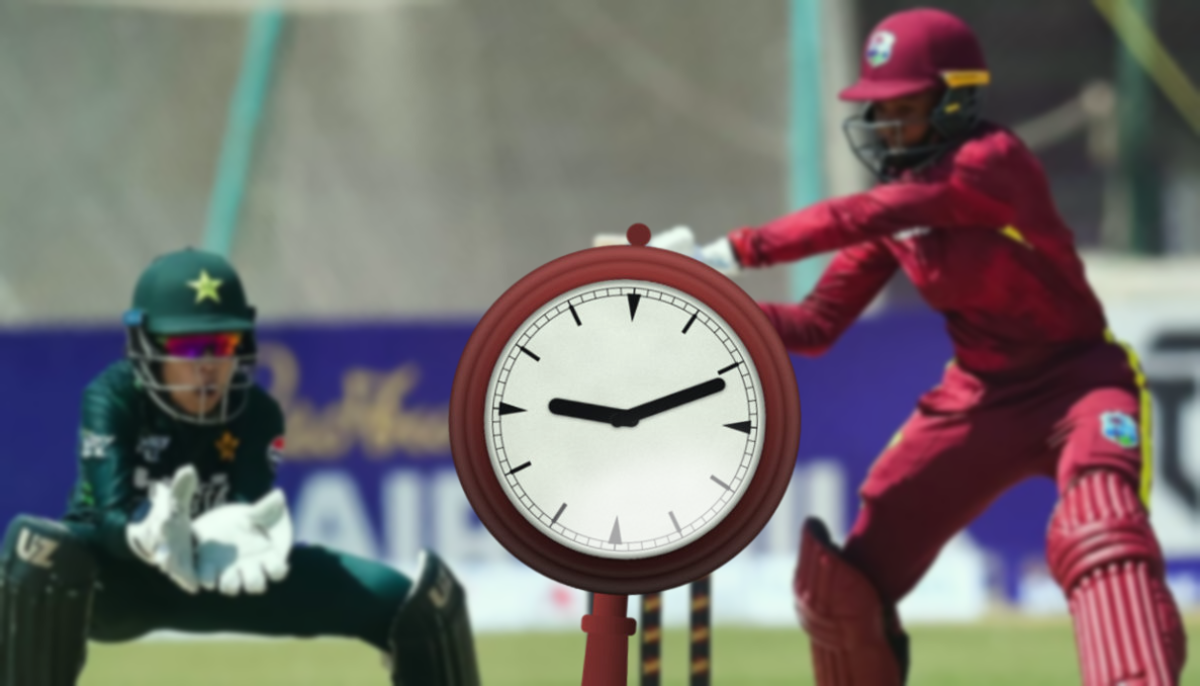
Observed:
9.11
